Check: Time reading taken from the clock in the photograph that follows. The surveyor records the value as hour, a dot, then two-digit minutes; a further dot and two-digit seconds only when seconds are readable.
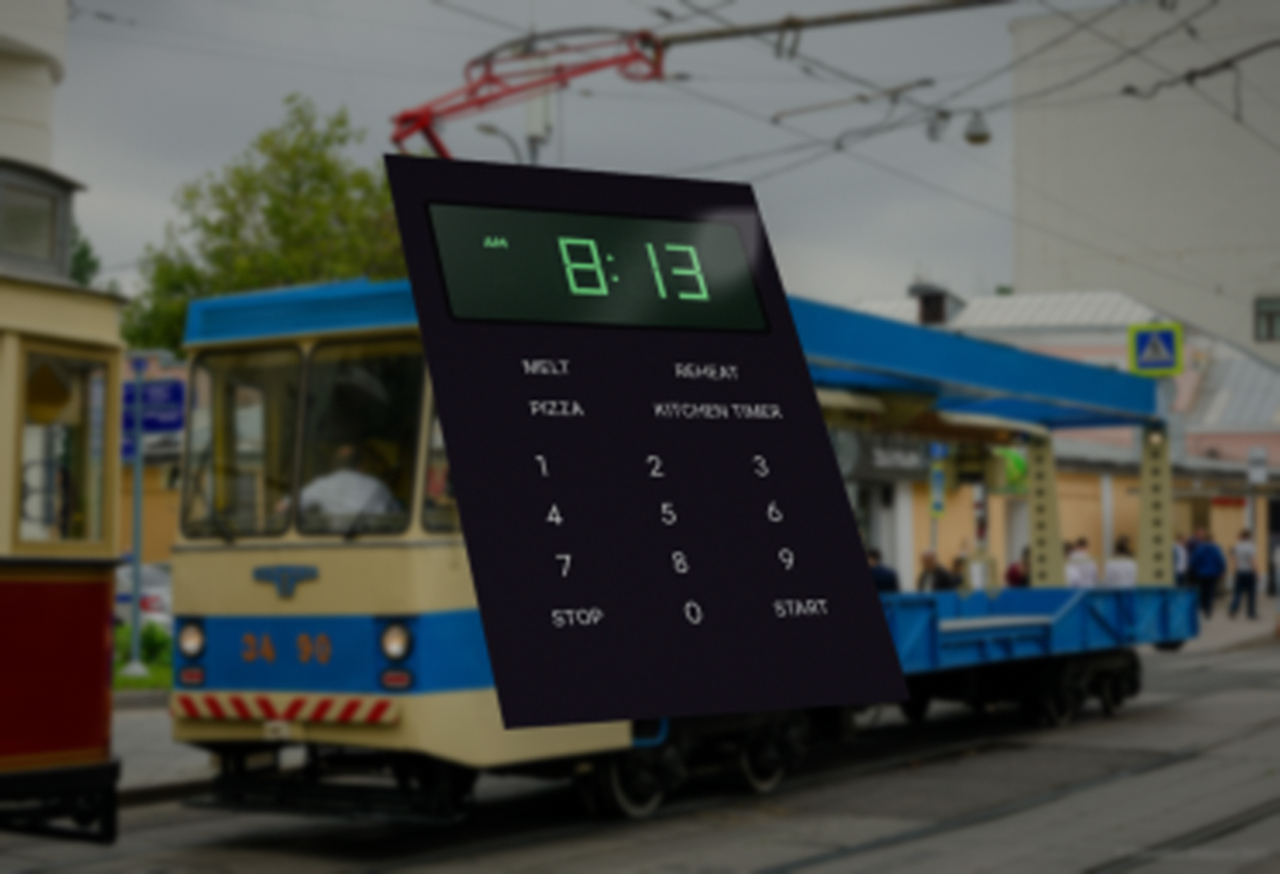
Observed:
8.13
